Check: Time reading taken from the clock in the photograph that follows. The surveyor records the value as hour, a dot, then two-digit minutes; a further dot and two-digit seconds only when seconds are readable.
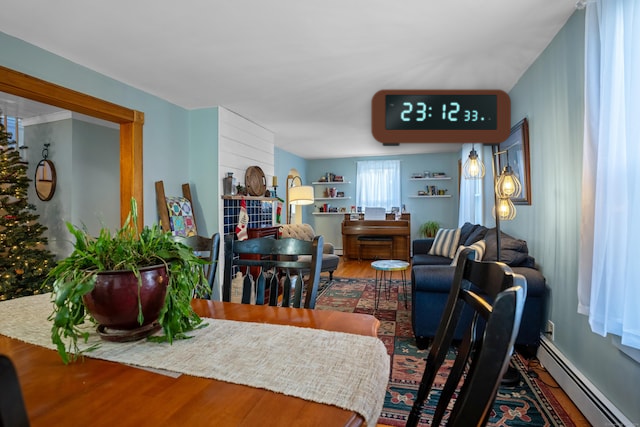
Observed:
23.12.33
